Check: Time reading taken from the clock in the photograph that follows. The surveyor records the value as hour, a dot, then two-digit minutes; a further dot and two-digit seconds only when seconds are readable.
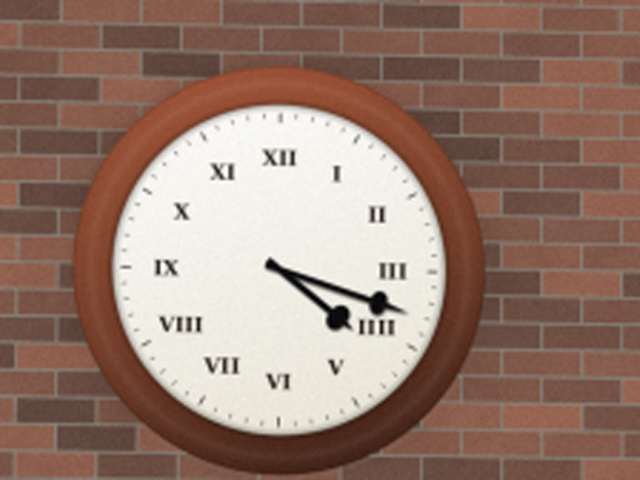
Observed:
4.18
